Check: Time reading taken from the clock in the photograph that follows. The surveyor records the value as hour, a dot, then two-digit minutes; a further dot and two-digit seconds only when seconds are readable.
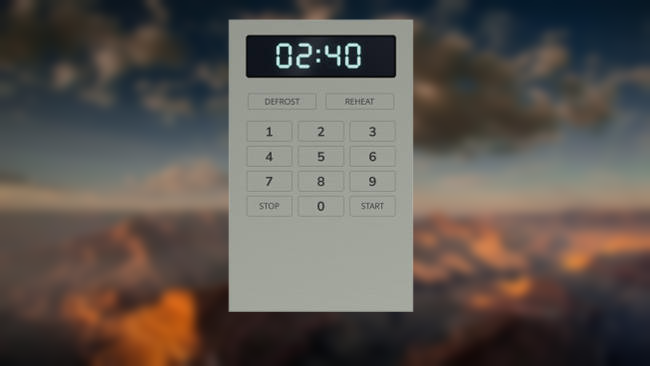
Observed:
2.40
